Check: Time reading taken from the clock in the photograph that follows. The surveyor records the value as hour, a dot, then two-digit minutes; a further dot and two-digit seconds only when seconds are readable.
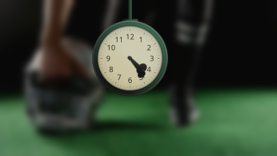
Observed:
4.24
